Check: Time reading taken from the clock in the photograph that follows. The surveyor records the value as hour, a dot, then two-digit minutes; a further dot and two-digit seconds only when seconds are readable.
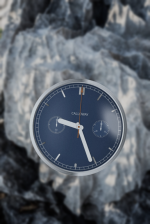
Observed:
9.26
